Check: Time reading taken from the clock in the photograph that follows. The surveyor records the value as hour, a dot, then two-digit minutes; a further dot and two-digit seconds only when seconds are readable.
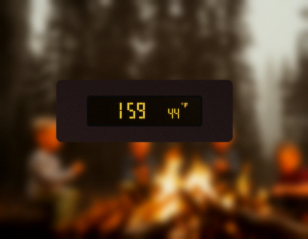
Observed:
1.59
